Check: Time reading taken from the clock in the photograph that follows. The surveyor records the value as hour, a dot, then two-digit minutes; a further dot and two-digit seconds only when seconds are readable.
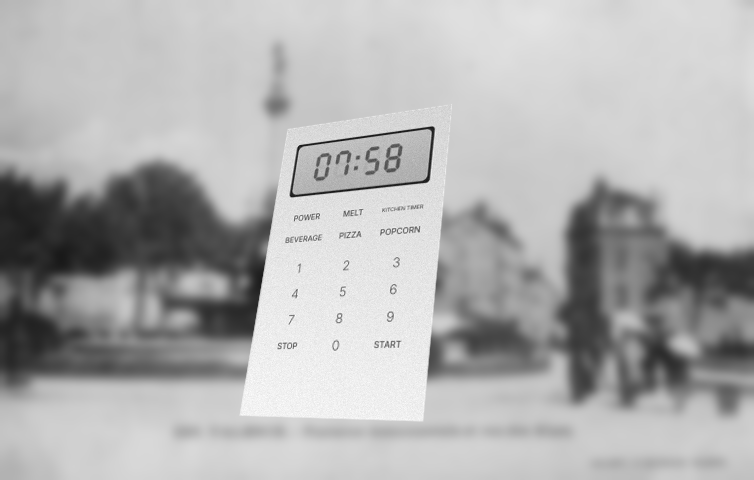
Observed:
7.58
